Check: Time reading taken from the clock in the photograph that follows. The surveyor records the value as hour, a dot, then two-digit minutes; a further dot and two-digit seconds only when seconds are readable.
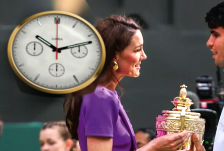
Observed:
10.12
